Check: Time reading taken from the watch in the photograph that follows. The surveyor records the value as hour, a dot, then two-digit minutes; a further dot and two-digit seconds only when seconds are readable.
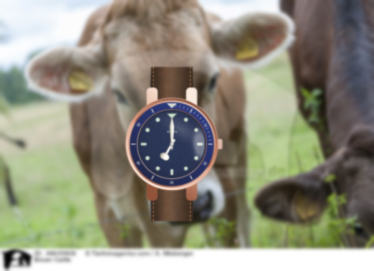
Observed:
7.00
